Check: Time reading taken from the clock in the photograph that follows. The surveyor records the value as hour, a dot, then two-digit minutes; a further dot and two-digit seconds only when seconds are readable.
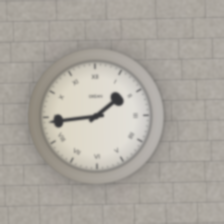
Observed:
1.44
